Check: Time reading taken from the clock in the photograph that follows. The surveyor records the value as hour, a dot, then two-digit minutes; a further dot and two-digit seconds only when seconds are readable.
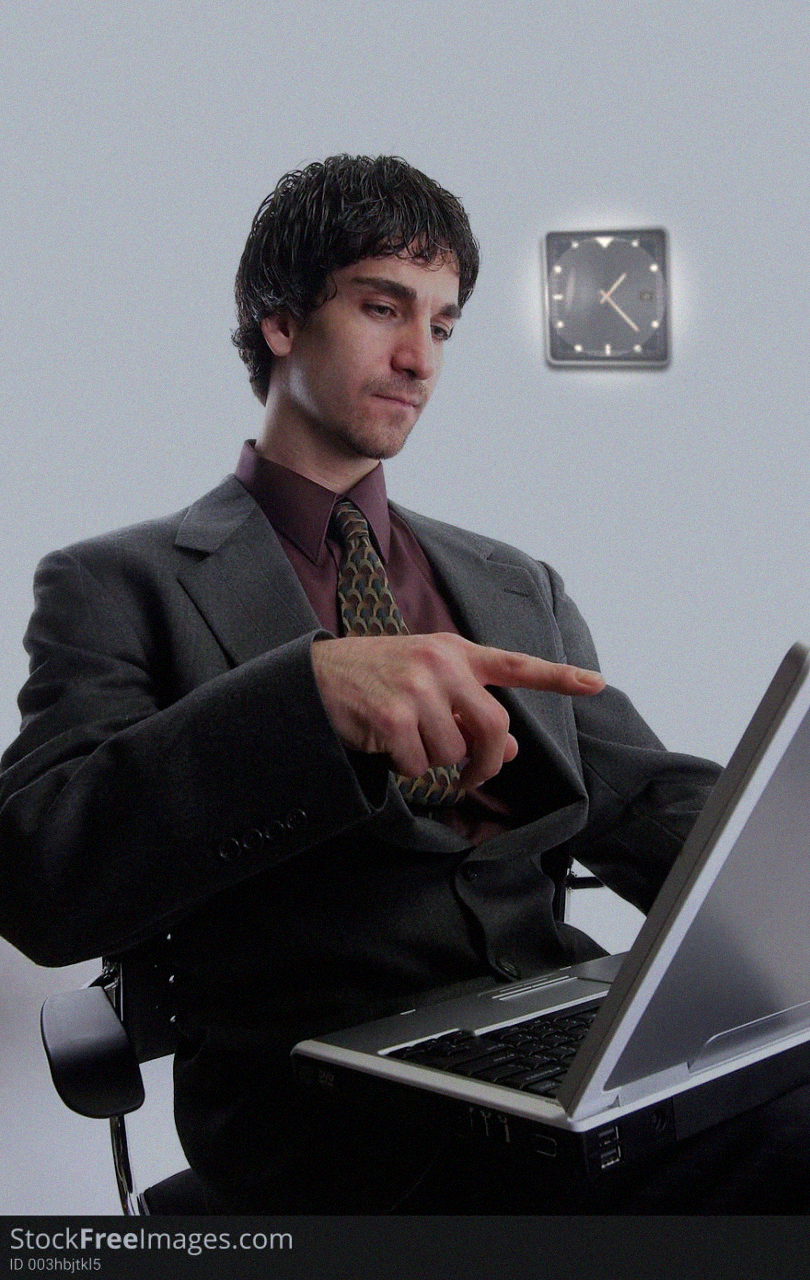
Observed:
1.23
